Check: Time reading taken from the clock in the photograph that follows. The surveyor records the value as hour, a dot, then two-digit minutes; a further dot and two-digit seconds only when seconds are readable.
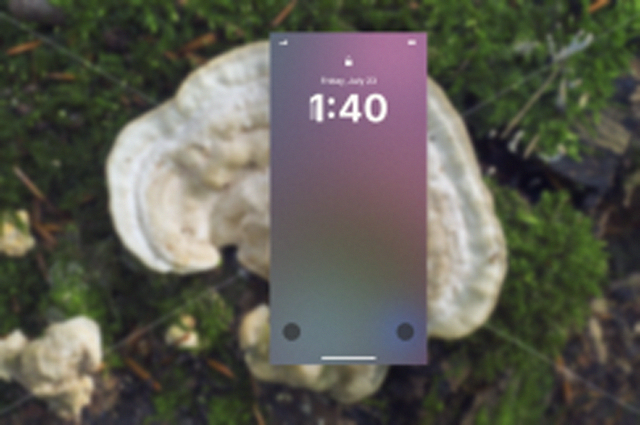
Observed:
1.40
